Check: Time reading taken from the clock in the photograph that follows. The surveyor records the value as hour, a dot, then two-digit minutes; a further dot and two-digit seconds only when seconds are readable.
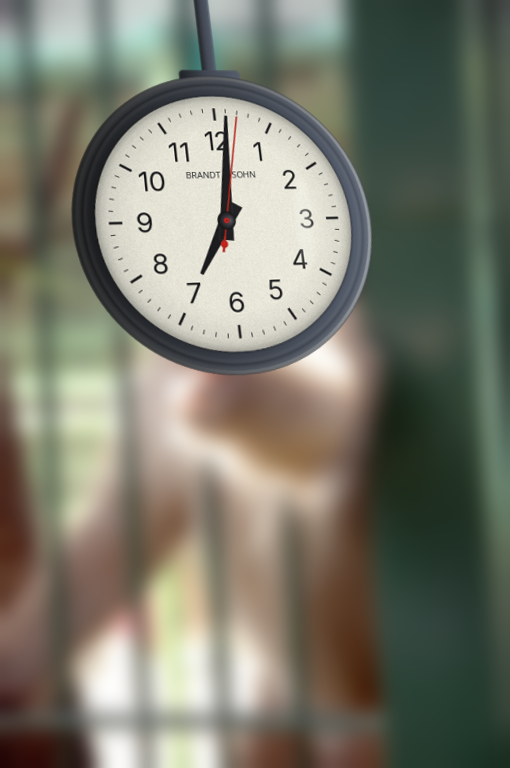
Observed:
7.01.02
